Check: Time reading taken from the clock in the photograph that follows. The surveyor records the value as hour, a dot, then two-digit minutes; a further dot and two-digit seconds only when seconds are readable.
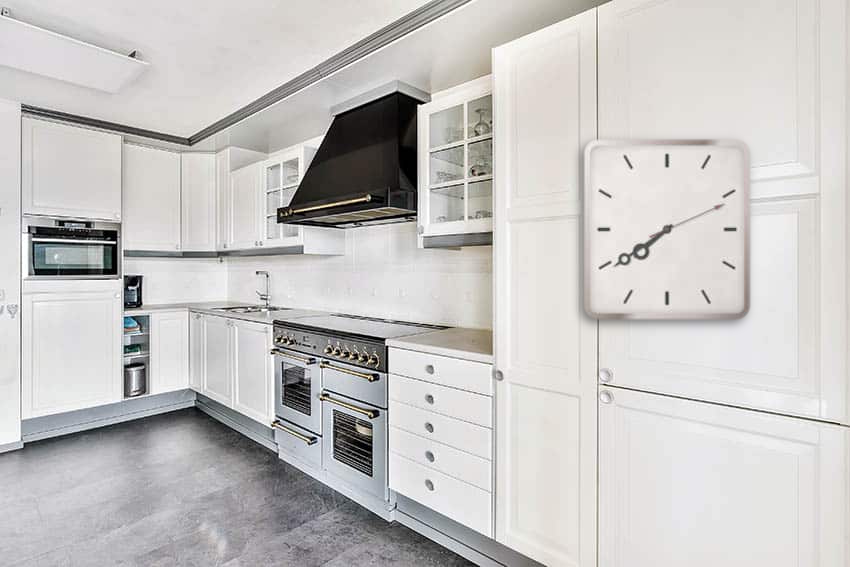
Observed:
7.39.11
